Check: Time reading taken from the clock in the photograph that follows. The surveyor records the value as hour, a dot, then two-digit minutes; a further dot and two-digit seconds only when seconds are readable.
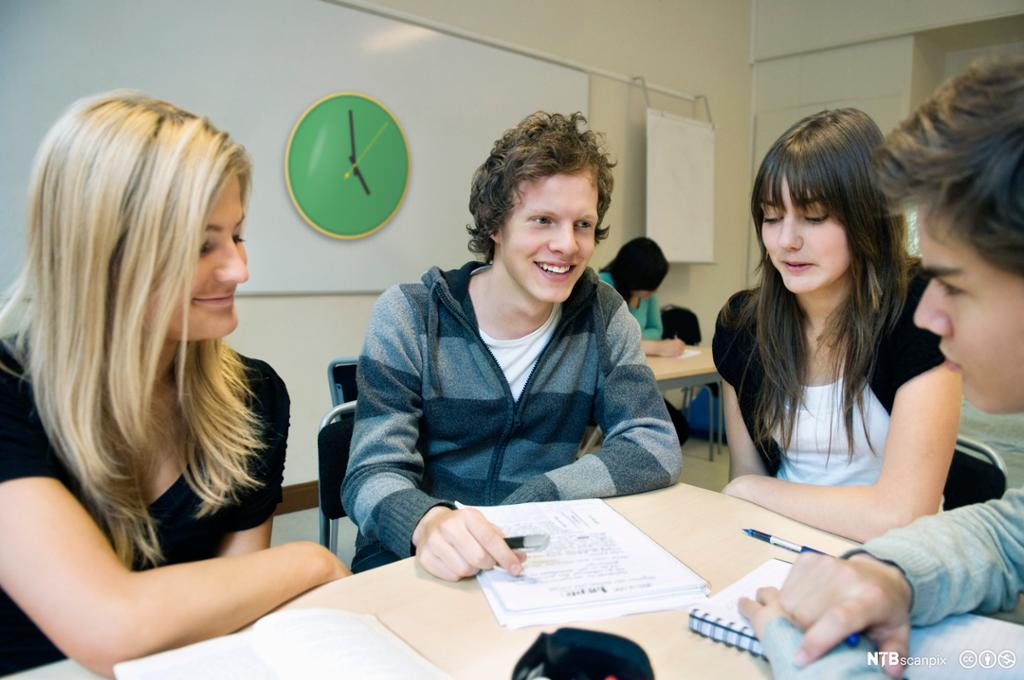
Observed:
4.59.07
